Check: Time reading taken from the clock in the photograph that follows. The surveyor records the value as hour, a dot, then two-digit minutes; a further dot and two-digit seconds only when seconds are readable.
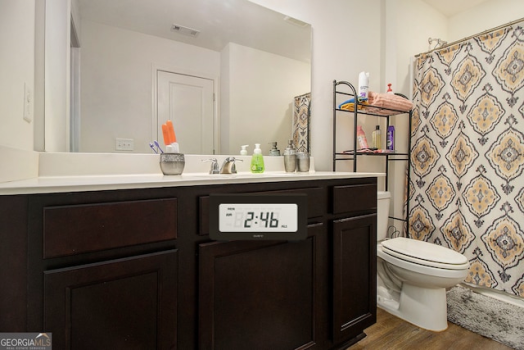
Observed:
2.46
